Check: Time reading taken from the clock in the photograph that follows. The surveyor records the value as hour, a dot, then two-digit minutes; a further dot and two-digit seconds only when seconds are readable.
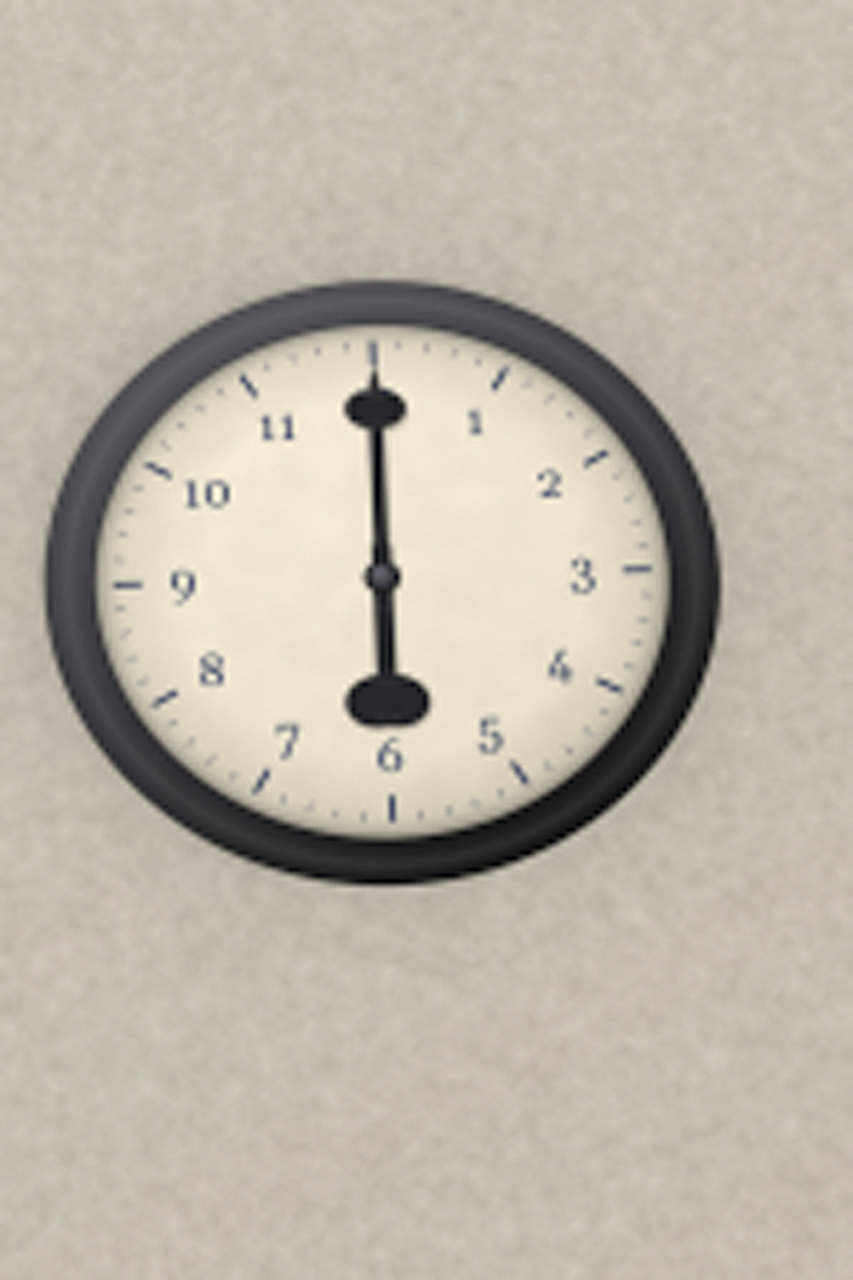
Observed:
6.00
